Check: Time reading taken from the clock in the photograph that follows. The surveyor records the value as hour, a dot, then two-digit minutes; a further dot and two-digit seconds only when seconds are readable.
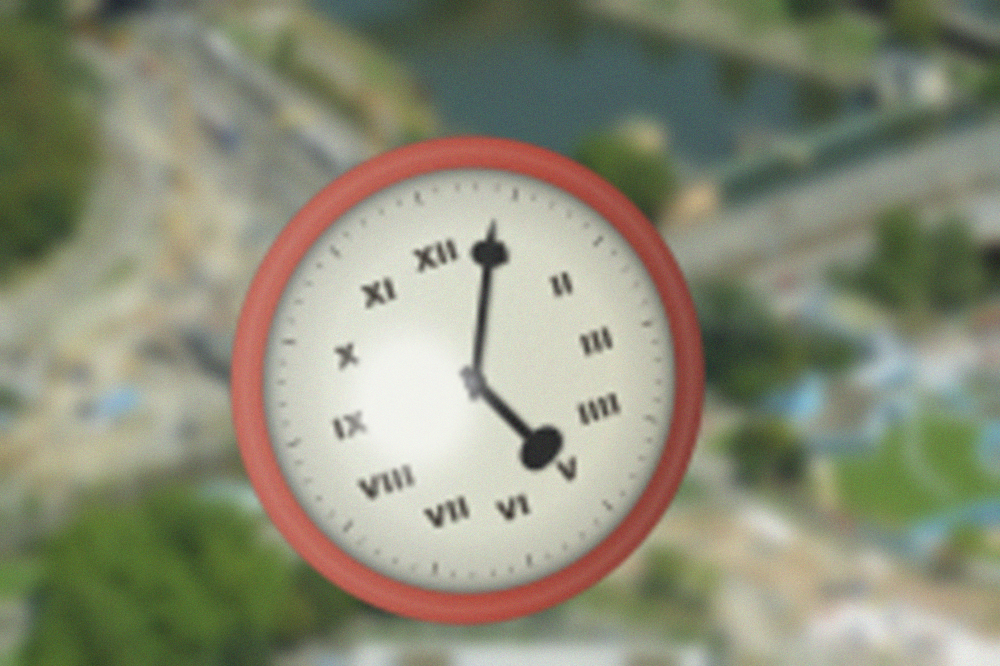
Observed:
5.04
